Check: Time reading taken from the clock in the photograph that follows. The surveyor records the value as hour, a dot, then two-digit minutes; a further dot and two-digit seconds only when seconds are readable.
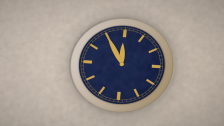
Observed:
11.55
